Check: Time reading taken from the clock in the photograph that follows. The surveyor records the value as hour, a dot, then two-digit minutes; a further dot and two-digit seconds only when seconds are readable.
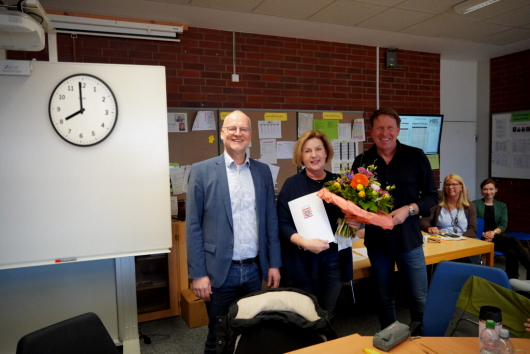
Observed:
7.59
